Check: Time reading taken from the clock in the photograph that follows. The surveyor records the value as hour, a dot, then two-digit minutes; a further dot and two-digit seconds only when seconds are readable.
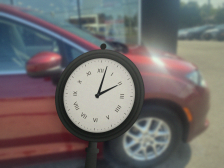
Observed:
2.02
